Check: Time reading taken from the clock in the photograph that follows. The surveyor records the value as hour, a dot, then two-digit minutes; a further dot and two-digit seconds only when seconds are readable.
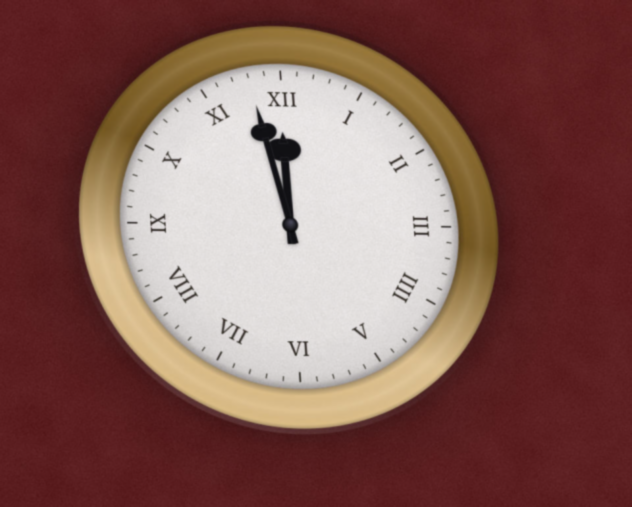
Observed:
11.58
